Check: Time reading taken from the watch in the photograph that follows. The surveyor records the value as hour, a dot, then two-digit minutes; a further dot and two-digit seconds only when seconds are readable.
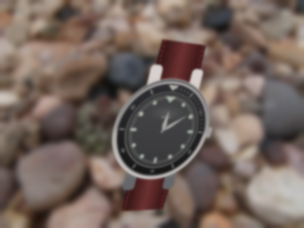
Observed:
12.09
